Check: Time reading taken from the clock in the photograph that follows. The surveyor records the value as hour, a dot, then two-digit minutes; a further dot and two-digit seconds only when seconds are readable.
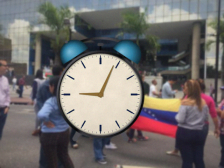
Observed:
9.04
